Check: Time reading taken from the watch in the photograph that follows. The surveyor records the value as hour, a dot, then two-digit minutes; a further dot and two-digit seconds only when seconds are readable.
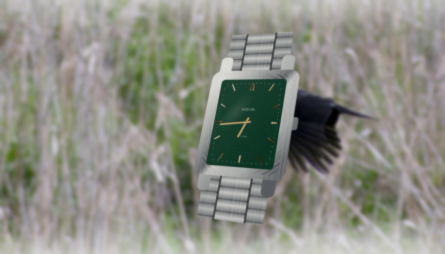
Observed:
6.44
